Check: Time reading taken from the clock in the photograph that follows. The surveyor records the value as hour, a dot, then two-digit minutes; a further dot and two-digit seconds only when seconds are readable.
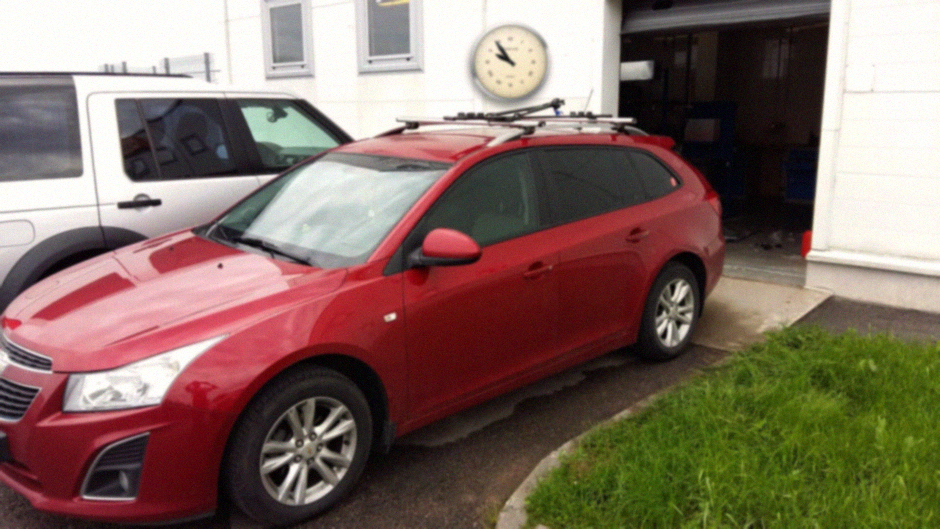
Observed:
9.54
